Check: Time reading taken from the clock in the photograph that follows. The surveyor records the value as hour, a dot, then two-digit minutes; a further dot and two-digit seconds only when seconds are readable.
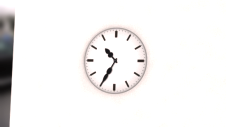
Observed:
10.35
